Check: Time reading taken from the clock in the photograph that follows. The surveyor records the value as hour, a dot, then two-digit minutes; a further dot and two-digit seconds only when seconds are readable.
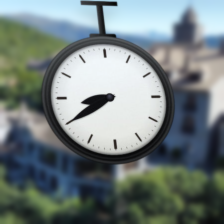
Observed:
8.40
